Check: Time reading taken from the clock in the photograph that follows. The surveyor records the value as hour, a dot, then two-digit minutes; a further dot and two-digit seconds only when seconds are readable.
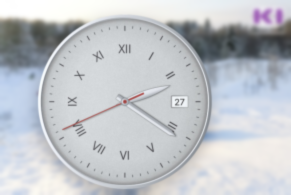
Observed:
2.20.41
